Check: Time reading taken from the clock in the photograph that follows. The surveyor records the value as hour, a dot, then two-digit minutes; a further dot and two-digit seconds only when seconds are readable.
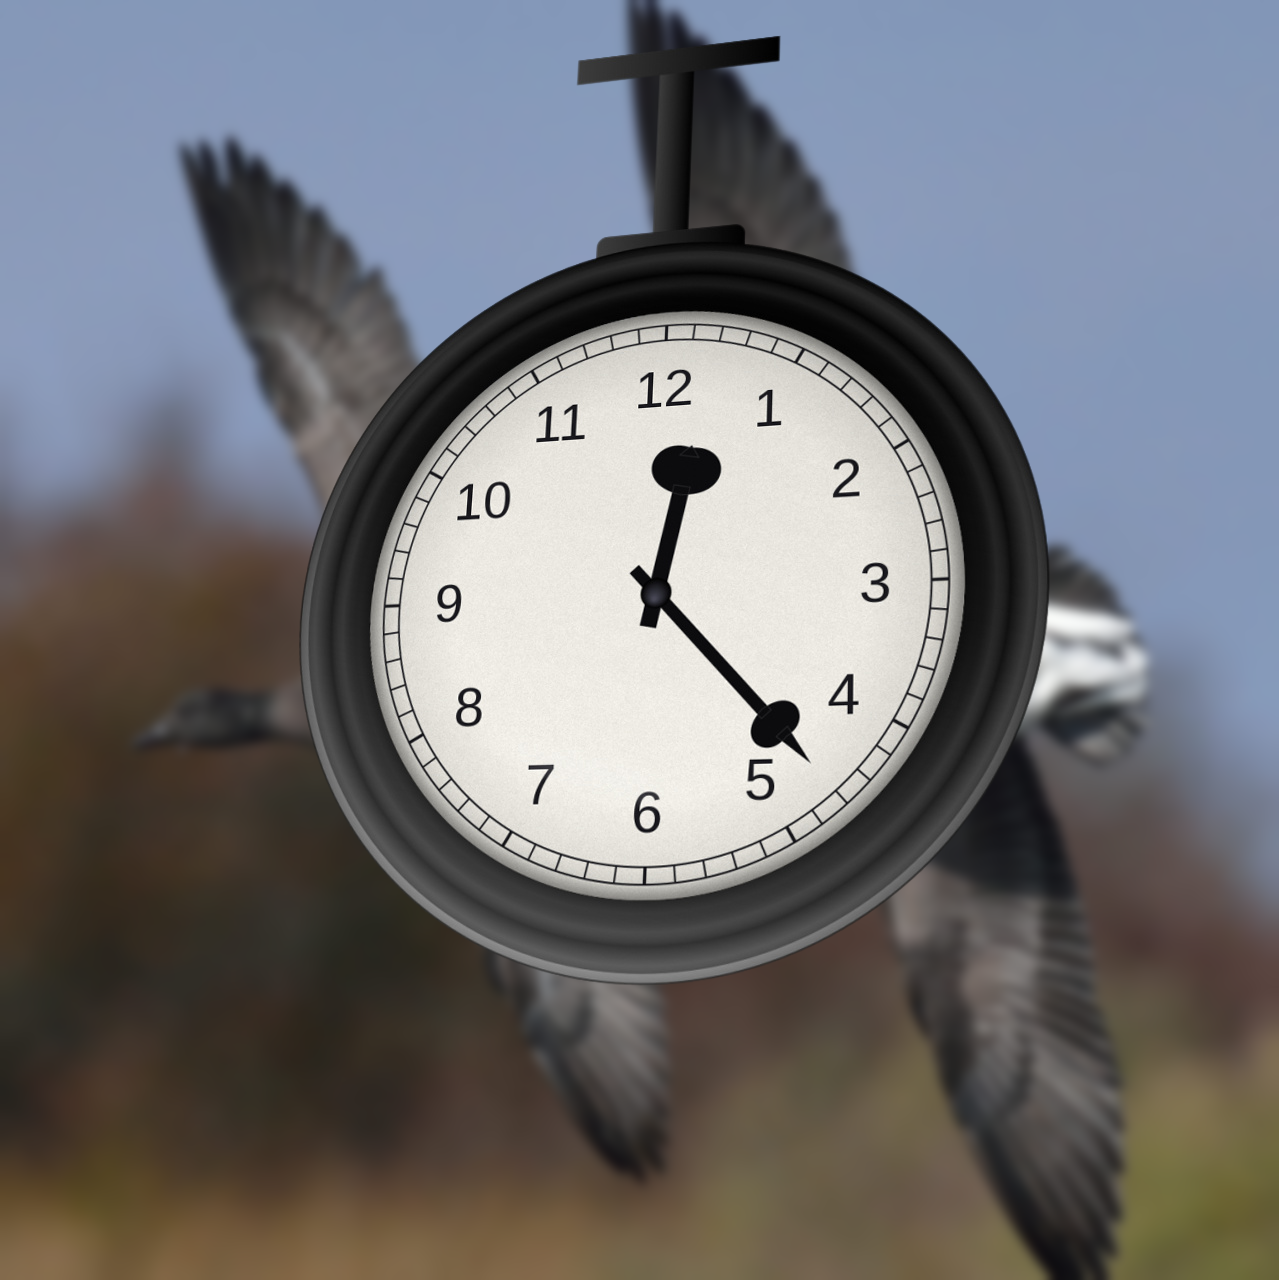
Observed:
12.23
